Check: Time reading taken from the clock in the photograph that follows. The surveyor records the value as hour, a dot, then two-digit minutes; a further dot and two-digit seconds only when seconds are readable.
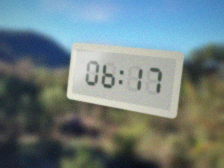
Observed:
6.17
